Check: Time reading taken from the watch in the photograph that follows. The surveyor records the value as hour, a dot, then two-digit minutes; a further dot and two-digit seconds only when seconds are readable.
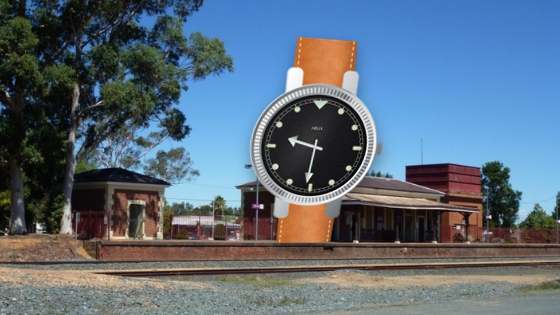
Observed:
9.31
